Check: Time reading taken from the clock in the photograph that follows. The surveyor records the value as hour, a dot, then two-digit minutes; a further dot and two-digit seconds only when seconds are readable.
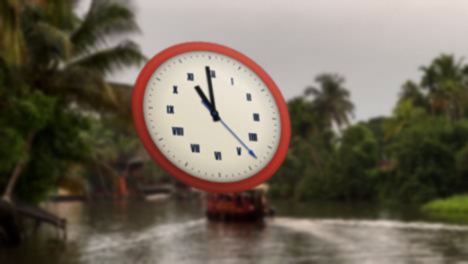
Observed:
10.59.23
